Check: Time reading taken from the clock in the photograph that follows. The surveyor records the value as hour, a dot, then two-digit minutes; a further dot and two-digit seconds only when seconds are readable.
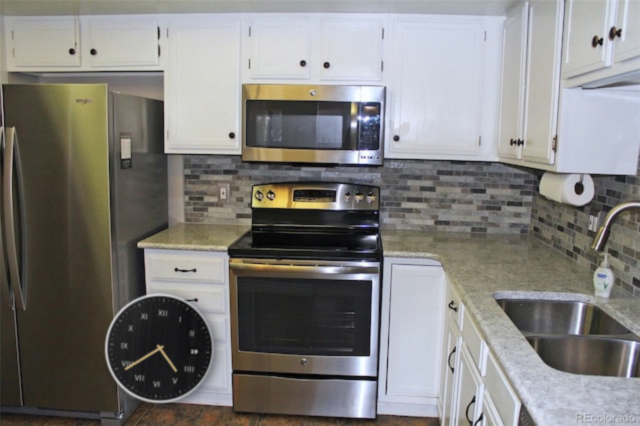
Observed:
4.39
